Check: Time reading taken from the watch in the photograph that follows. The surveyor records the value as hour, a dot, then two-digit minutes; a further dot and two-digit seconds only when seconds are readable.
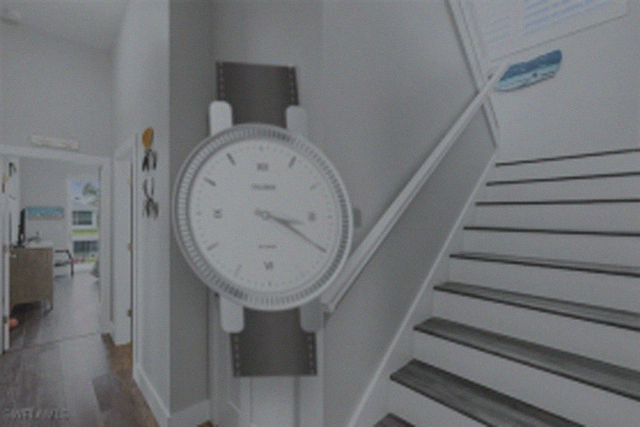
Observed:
3.20
